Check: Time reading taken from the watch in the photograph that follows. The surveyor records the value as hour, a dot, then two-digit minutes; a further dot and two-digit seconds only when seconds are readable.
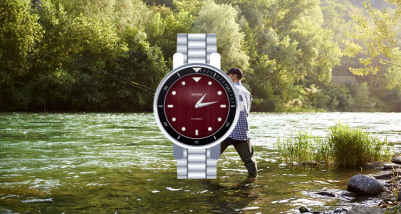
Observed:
1.13
